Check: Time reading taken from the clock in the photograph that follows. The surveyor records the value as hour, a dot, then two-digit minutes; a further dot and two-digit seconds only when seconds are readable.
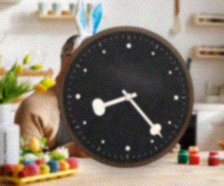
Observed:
8.23
